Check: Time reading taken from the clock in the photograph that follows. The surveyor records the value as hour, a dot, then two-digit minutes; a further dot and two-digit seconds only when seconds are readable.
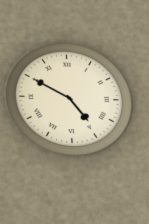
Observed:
4.50
